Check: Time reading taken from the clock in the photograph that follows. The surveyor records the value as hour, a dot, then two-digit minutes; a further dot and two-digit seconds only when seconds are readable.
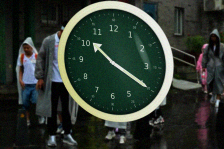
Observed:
10.20
